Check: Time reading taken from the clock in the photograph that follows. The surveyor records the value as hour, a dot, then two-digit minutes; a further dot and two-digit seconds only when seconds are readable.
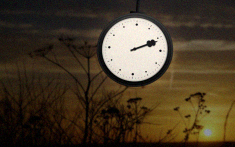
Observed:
2.11
